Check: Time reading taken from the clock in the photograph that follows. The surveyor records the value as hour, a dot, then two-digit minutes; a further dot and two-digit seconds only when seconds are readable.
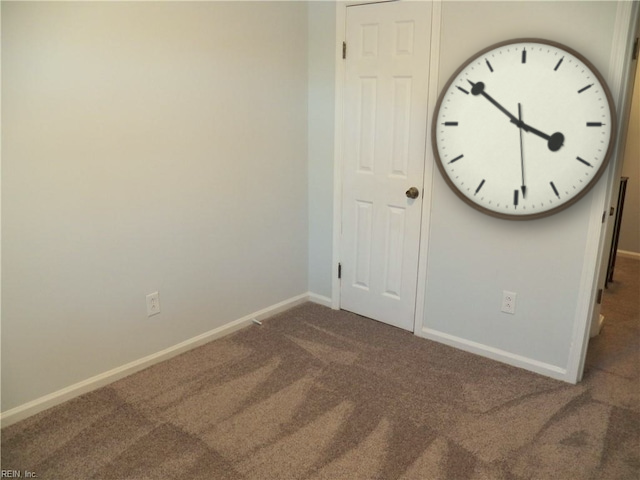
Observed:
3.51.29
